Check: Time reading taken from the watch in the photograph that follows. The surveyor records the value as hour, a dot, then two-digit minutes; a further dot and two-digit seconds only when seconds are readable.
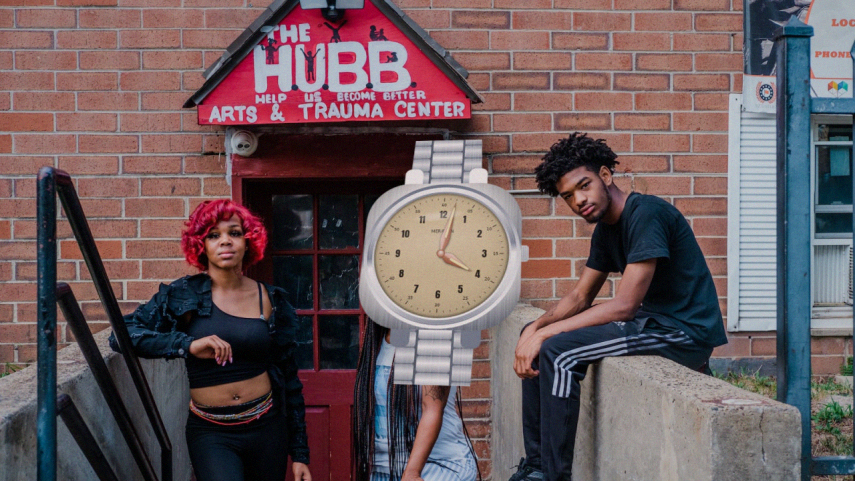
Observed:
4.02
